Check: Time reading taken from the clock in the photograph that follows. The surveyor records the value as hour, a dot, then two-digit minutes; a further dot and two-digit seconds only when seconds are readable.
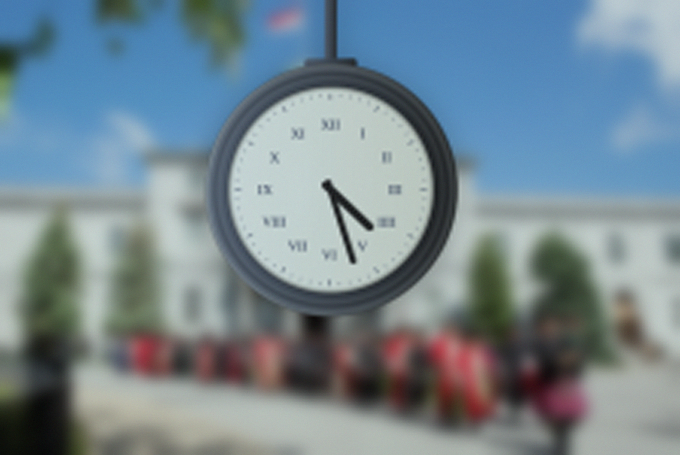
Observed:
4.27
